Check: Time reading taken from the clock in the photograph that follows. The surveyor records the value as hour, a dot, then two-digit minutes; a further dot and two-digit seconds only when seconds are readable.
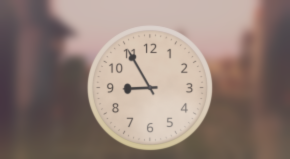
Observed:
8.55
